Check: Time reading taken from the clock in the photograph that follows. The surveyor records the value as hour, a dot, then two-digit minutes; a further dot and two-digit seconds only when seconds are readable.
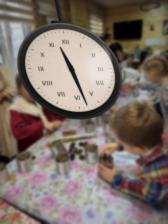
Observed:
11.28
